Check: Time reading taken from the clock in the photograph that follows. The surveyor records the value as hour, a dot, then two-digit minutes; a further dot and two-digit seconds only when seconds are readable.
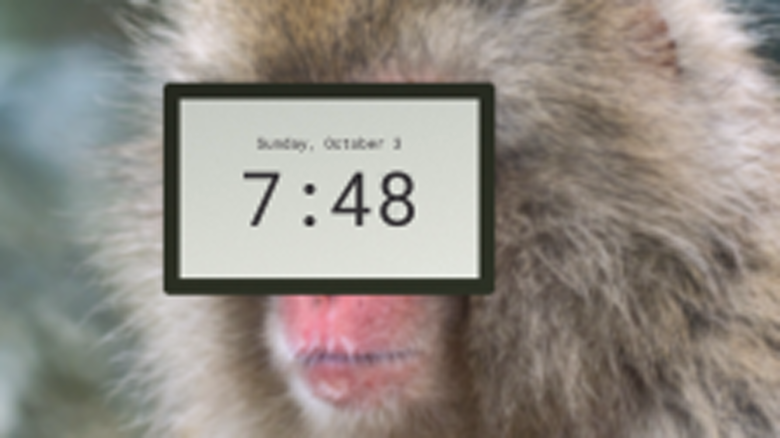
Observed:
7.48
